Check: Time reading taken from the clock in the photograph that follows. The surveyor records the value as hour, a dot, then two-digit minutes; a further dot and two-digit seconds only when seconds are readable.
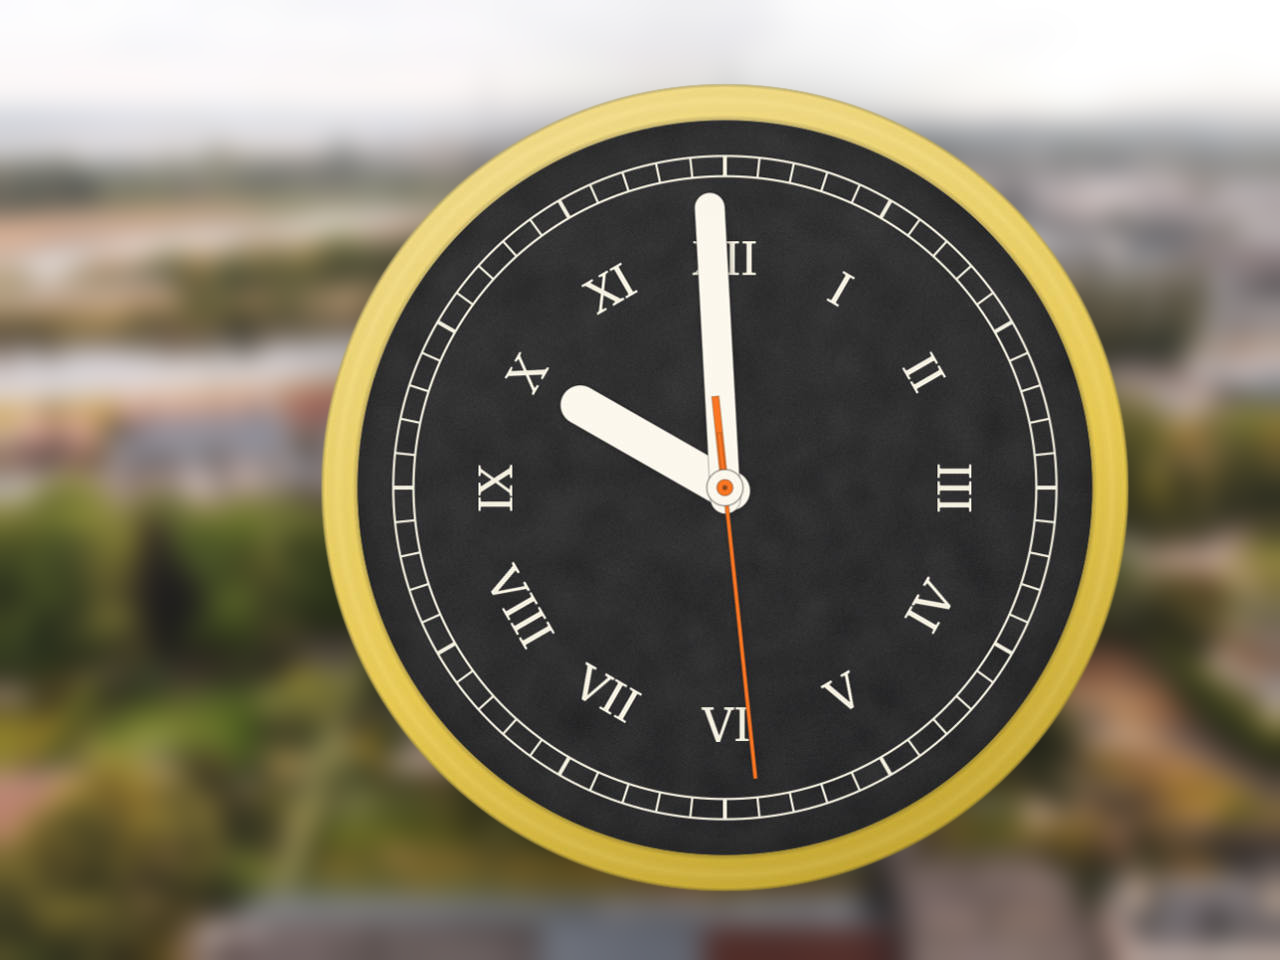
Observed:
9.59.29
